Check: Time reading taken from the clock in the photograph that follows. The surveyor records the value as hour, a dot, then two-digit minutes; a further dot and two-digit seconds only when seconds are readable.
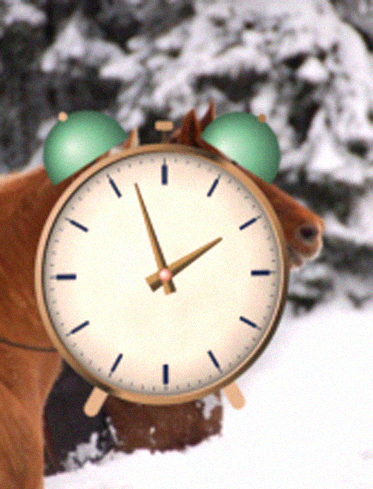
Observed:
1.57
